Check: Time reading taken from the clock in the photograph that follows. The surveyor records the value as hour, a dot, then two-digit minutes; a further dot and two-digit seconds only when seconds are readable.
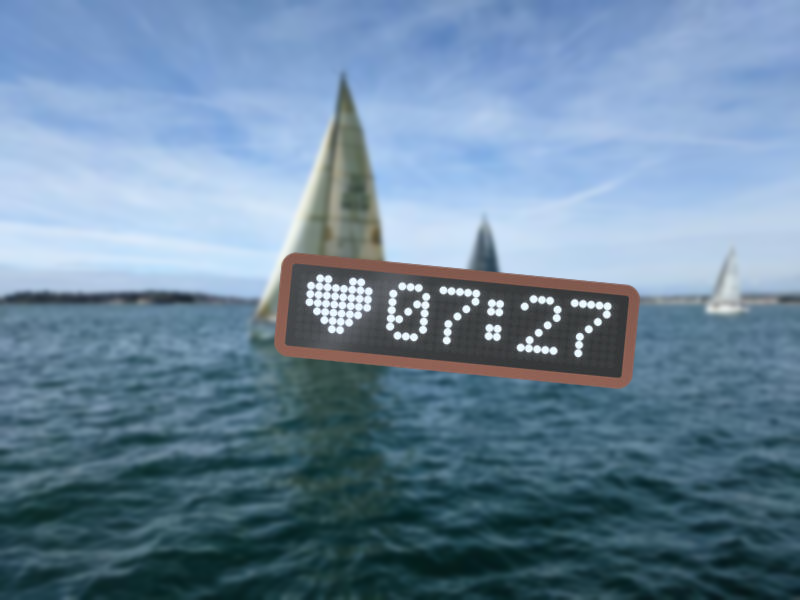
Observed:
7.27
